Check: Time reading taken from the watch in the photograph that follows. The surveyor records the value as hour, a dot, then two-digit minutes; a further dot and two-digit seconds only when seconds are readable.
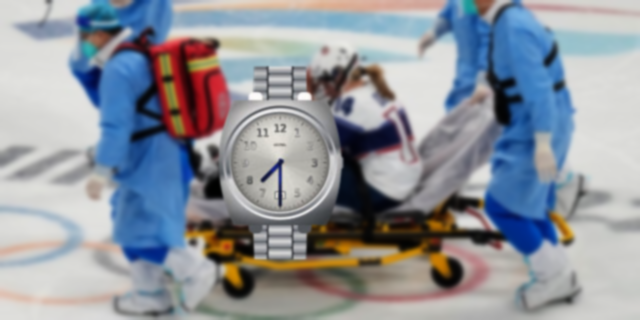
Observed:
7.30
